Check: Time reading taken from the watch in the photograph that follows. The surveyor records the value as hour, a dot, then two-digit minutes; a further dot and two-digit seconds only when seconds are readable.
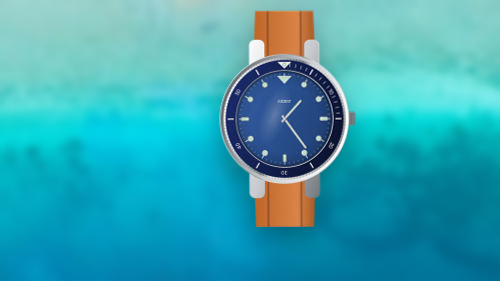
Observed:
1.24
